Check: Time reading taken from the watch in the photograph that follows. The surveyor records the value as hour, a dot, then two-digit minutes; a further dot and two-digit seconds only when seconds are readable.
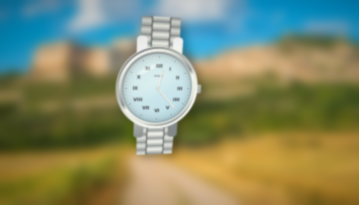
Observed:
12.23
